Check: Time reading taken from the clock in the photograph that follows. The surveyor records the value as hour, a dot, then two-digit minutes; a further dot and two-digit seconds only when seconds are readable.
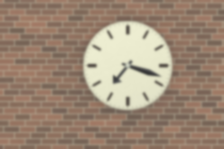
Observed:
7.18
